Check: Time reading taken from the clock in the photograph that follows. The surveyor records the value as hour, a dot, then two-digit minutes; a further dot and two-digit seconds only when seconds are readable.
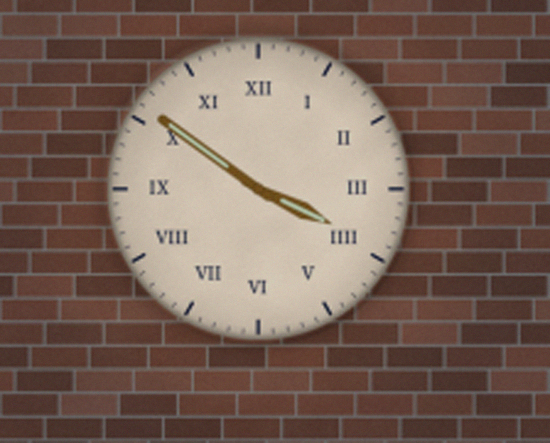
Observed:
3.51
